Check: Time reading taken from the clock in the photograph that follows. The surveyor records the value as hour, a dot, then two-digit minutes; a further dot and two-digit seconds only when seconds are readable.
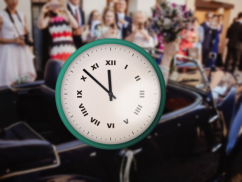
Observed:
11.52
